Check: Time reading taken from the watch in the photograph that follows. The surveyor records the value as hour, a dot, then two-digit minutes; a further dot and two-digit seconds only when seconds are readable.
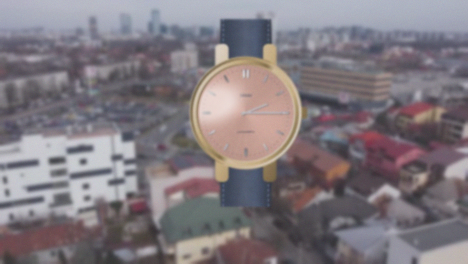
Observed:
2.15
